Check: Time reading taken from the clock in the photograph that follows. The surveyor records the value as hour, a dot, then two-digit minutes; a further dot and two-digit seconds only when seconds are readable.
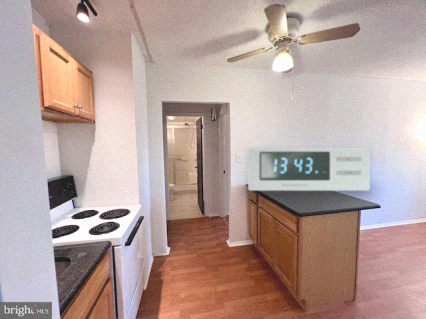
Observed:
13.43
